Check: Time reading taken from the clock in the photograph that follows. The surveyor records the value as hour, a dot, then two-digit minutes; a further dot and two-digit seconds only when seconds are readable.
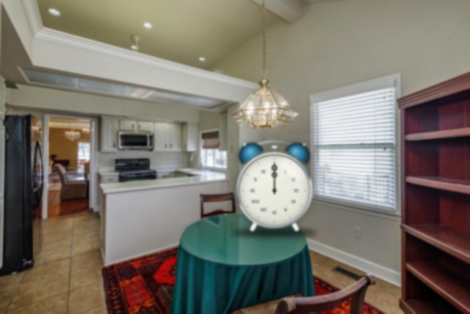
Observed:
12.00
